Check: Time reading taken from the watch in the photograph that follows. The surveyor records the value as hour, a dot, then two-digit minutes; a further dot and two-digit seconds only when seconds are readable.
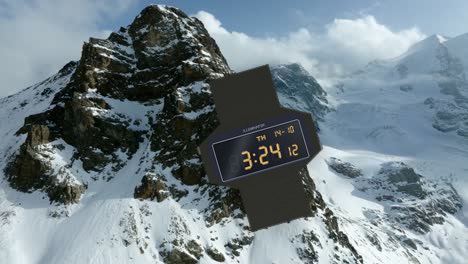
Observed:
3.24.12
